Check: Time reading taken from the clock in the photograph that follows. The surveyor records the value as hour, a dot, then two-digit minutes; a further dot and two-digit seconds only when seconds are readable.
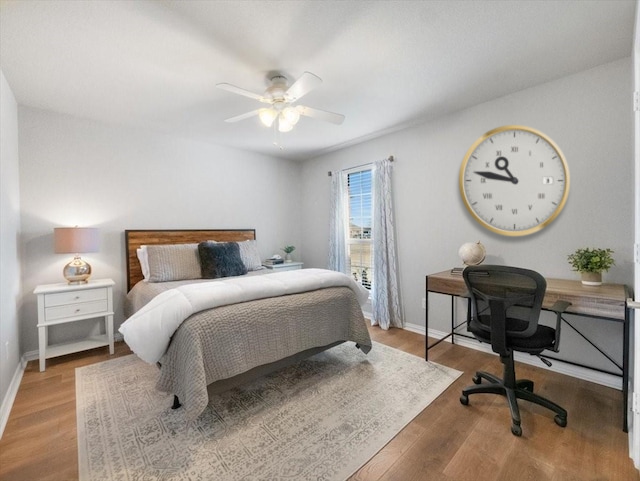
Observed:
10.47
